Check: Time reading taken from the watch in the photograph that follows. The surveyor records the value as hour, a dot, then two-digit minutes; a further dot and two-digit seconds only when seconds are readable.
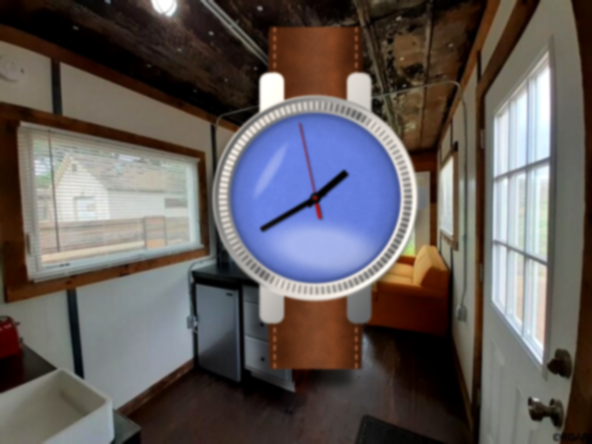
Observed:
1.39.58
